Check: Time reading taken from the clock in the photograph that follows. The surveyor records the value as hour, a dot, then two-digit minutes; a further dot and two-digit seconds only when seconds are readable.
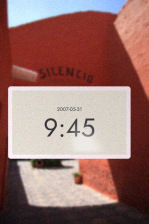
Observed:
9.45
